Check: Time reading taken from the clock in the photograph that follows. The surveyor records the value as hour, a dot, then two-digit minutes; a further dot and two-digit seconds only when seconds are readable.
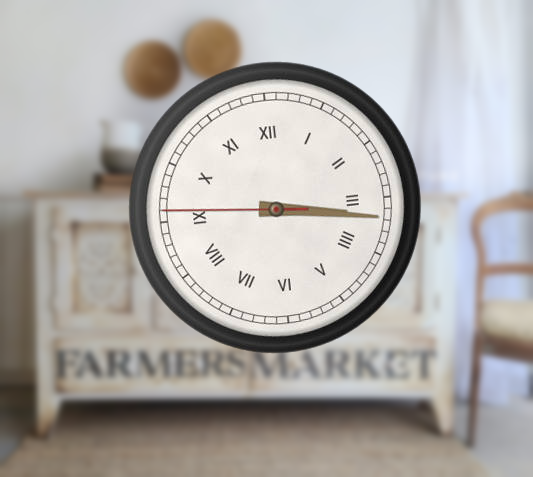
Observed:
3.16.46
